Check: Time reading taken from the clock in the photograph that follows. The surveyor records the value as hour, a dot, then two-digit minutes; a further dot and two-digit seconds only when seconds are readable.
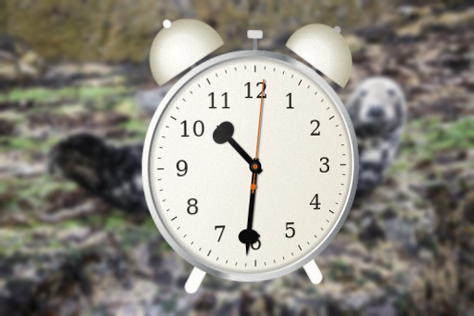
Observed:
10.31.01
